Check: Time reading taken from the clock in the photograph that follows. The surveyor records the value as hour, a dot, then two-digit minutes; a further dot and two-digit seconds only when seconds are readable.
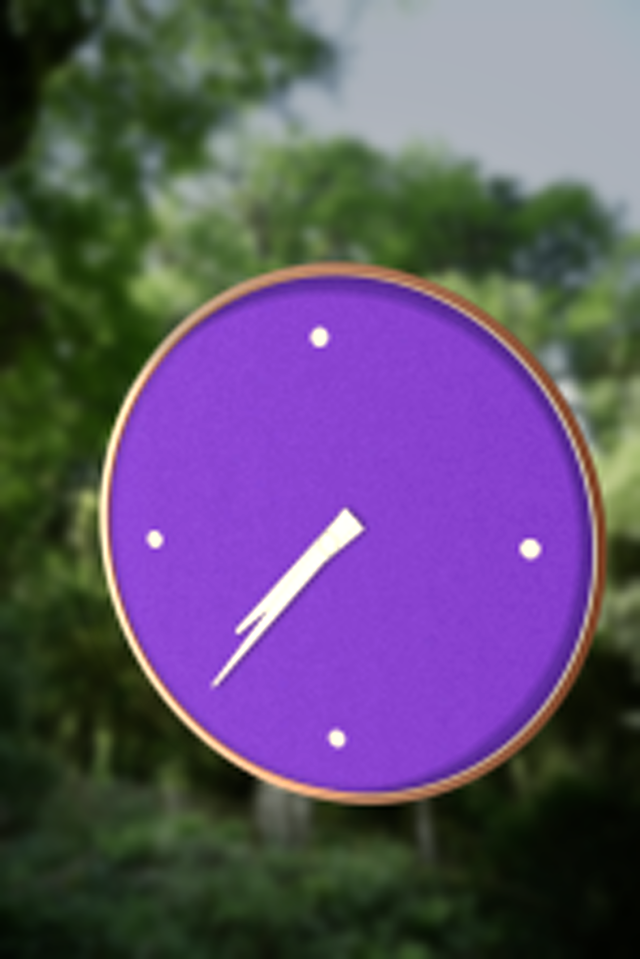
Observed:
7.37
